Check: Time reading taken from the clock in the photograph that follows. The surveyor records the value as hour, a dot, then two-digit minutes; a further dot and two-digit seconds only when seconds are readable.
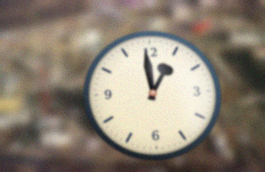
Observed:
12.59
